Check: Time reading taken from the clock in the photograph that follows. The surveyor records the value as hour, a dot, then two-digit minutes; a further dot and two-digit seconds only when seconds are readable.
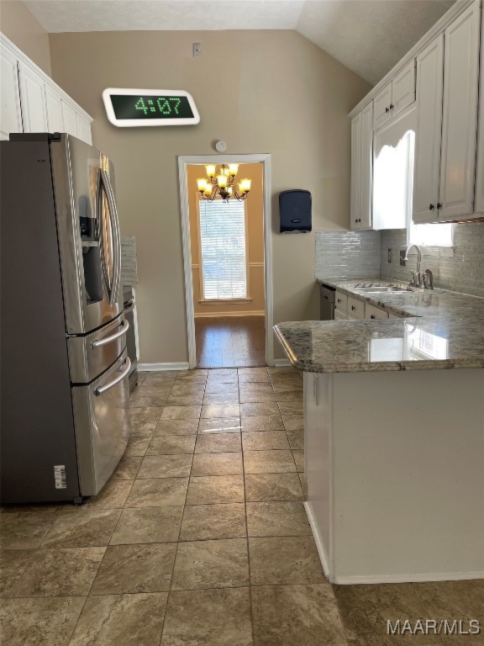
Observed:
4.07
